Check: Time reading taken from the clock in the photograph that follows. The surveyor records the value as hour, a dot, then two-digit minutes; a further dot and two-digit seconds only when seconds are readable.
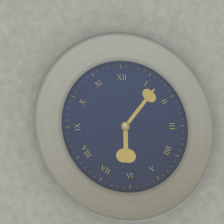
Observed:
6.07
